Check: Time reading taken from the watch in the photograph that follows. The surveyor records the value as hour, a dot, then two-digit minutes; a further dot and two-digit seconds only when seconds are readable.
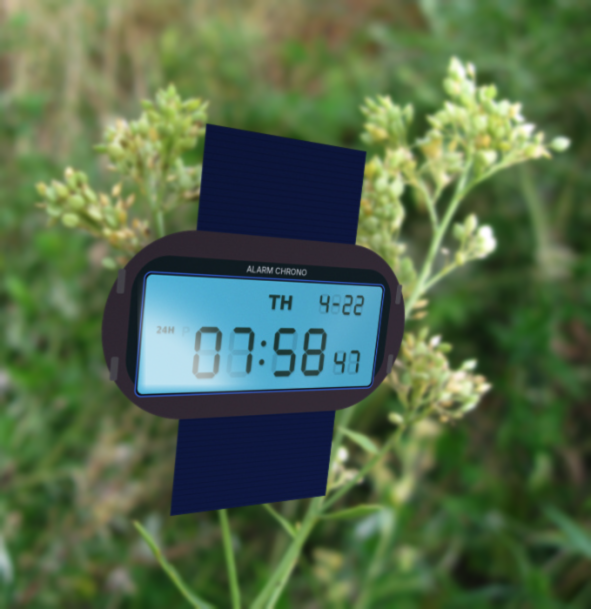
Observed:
7.58.47
